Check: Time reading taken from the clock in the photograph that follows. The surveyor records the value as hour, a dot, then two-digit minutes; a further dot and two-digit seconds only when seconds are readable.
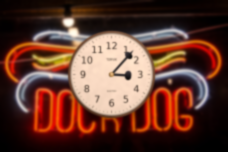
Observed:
3.07
